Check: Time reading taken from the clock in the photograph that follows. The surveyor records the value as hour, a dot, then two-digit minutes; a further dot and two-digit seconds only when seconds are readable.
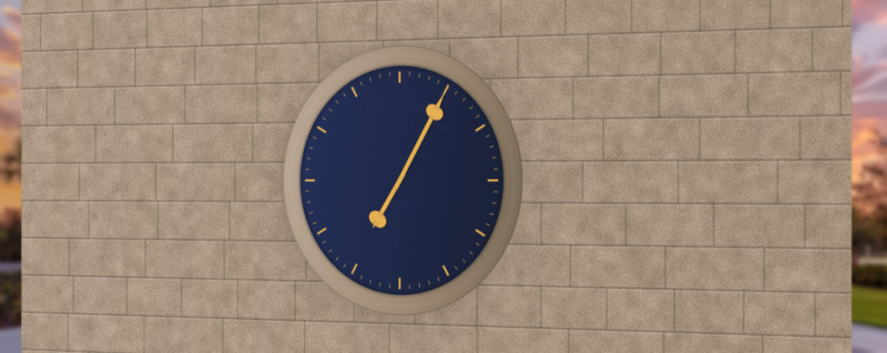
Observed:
7.05
